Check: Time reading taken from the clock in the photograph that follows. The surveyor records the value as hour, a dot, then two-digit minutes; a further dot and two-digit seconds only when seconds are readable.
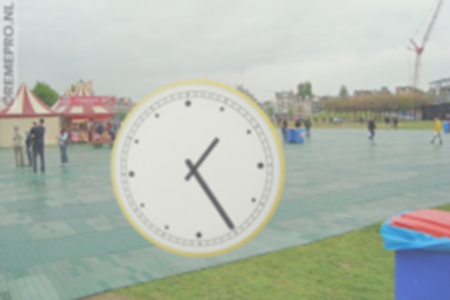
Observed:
1.25
